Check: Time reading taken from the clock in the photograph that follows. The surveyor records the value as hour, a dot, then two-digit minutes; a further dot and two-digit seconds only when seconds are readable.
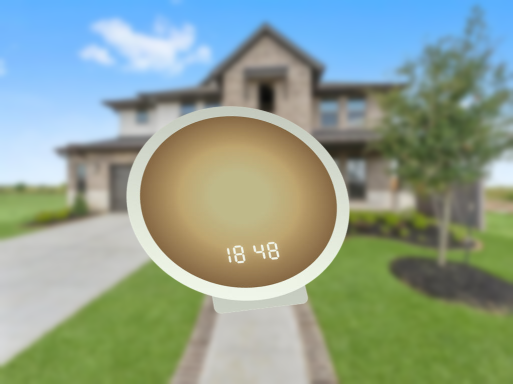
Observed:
18.48
